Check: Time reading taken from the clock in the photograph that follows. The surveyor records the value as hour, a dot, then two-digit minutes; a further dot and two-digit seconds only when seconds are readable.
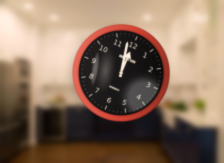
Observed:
11.58
